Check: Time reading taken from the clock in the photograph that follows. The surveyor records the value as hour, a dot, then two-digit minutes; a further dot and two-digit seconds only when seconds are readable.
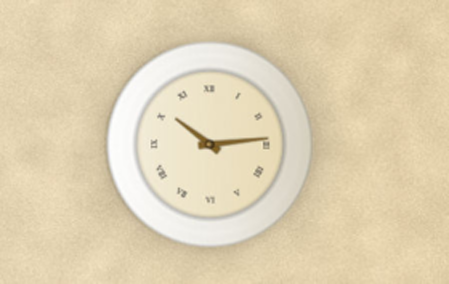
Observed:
10.14
